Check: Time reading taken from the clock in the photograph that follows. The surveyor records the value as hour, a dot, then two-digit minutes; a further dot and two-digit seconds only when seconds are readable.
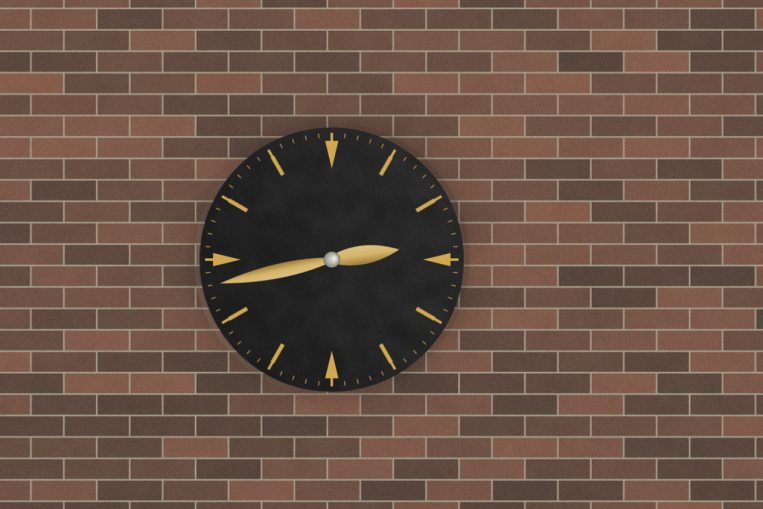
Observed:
2.43
